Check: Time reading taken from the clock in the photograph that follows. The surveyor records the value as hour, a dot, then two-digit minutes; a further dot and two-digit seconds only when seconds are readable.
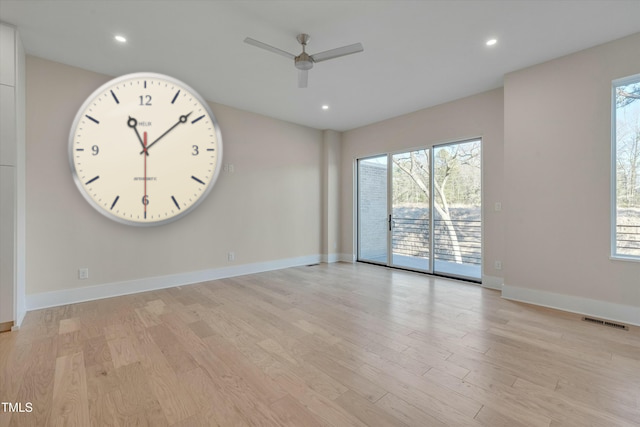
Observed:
11.08.30
